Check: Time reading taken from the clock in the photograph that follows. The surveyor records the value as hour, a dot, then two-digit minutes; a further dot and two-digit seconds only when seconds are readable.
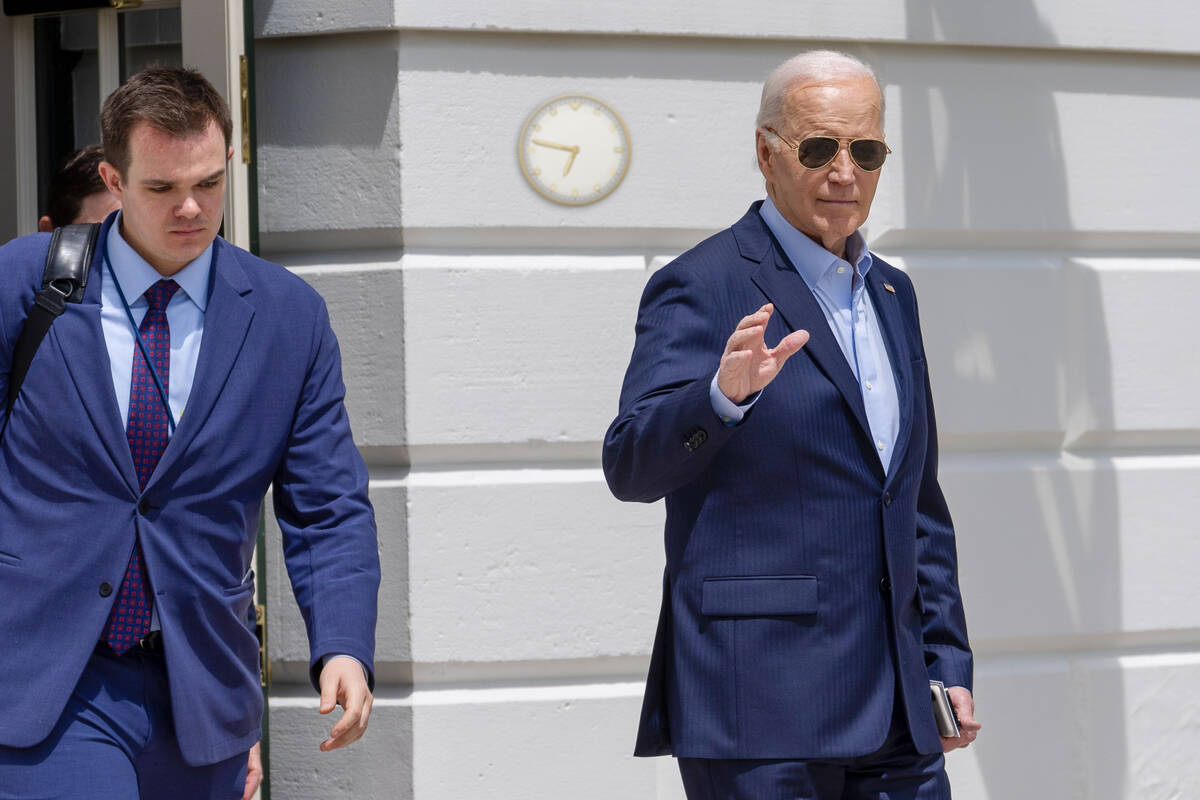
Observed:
6.47
